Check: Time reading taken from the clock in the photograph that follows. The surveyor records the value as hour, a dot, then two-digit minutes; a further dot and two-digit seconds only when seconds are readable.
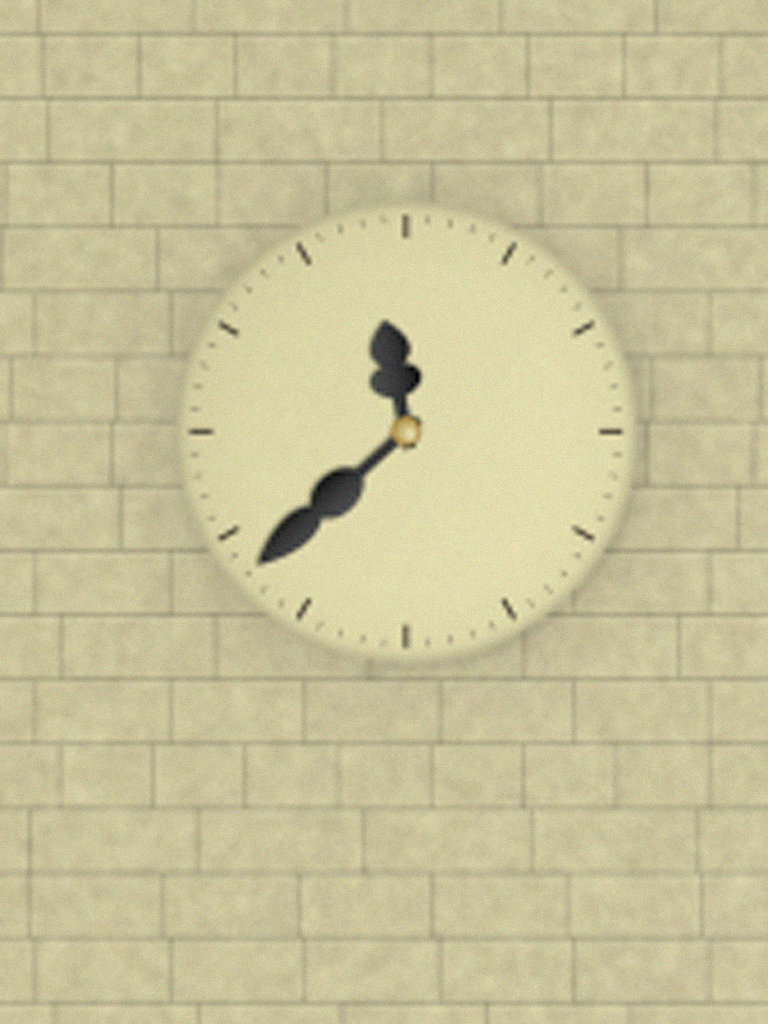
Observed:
11.38
